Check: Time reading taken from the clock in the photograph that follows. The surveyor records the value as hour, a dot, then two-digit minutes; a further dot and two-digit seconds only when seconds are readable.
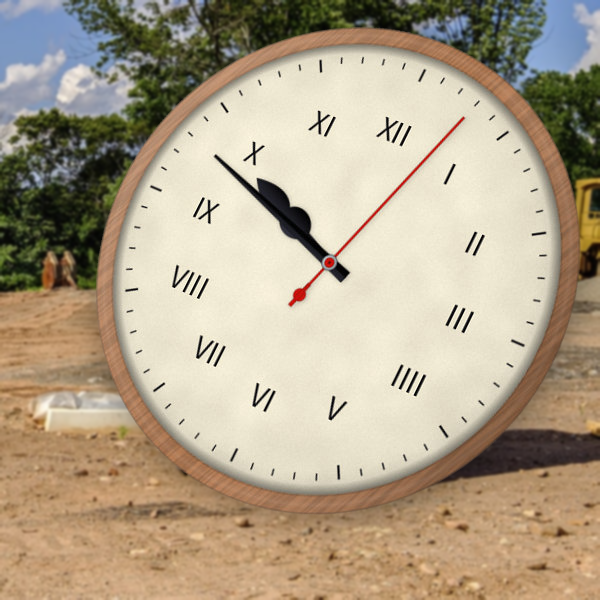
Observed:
9.48.03
